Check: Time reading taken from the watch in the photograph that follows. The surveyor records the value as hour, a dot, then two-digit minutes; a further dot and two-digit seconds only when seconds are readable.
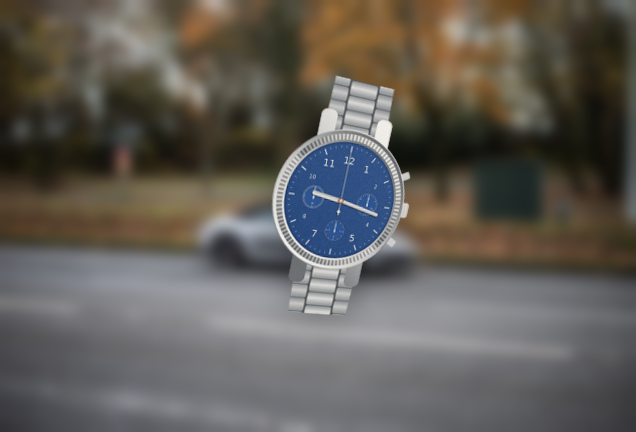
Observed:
9.17
